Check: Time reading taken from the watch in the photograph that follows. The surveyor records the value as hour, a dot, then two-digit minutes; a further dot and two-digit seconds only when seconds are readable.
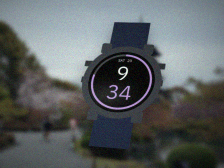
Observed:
9.34
